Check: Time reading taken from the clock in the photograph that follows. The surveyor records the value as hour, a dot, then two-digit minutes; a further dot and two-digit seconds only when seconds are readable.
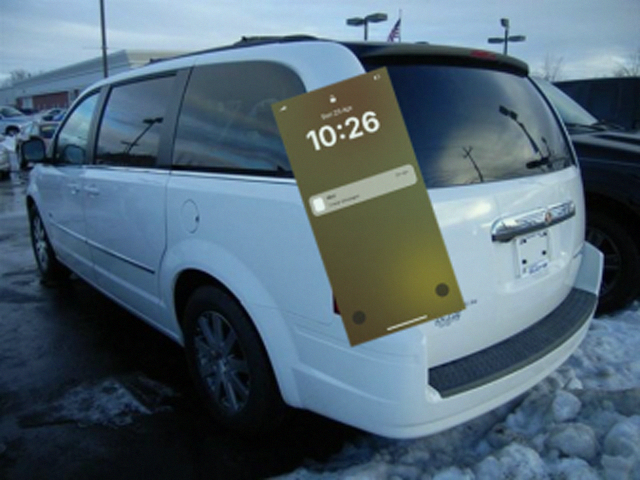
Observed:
10.26
